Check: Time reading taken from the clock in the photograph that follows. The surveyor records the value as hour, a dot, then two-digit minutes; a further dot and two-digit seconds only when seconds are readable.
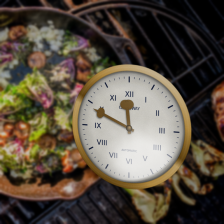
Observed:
11.49
